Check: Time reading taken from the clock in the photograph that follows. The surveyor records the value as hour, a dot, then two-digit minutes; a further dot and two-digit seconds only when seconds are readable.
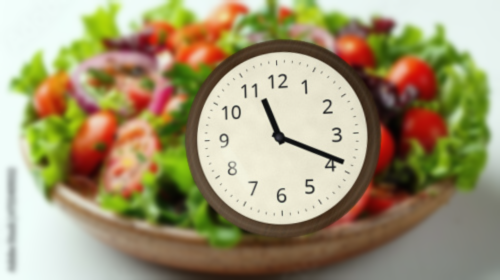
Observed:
11.19
